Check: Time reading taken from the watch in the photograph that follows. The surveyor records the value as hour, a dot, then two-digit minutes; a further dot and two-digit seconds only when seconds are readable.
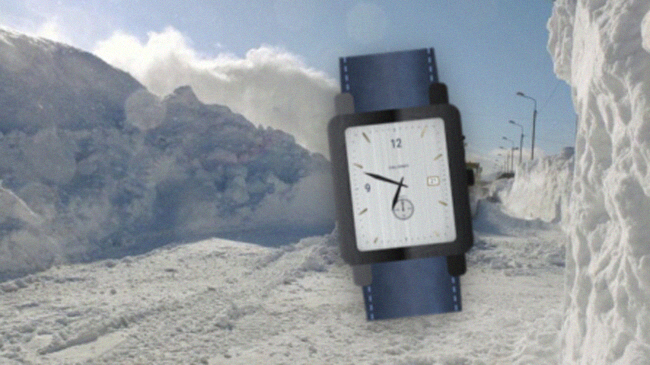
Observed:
6.49
